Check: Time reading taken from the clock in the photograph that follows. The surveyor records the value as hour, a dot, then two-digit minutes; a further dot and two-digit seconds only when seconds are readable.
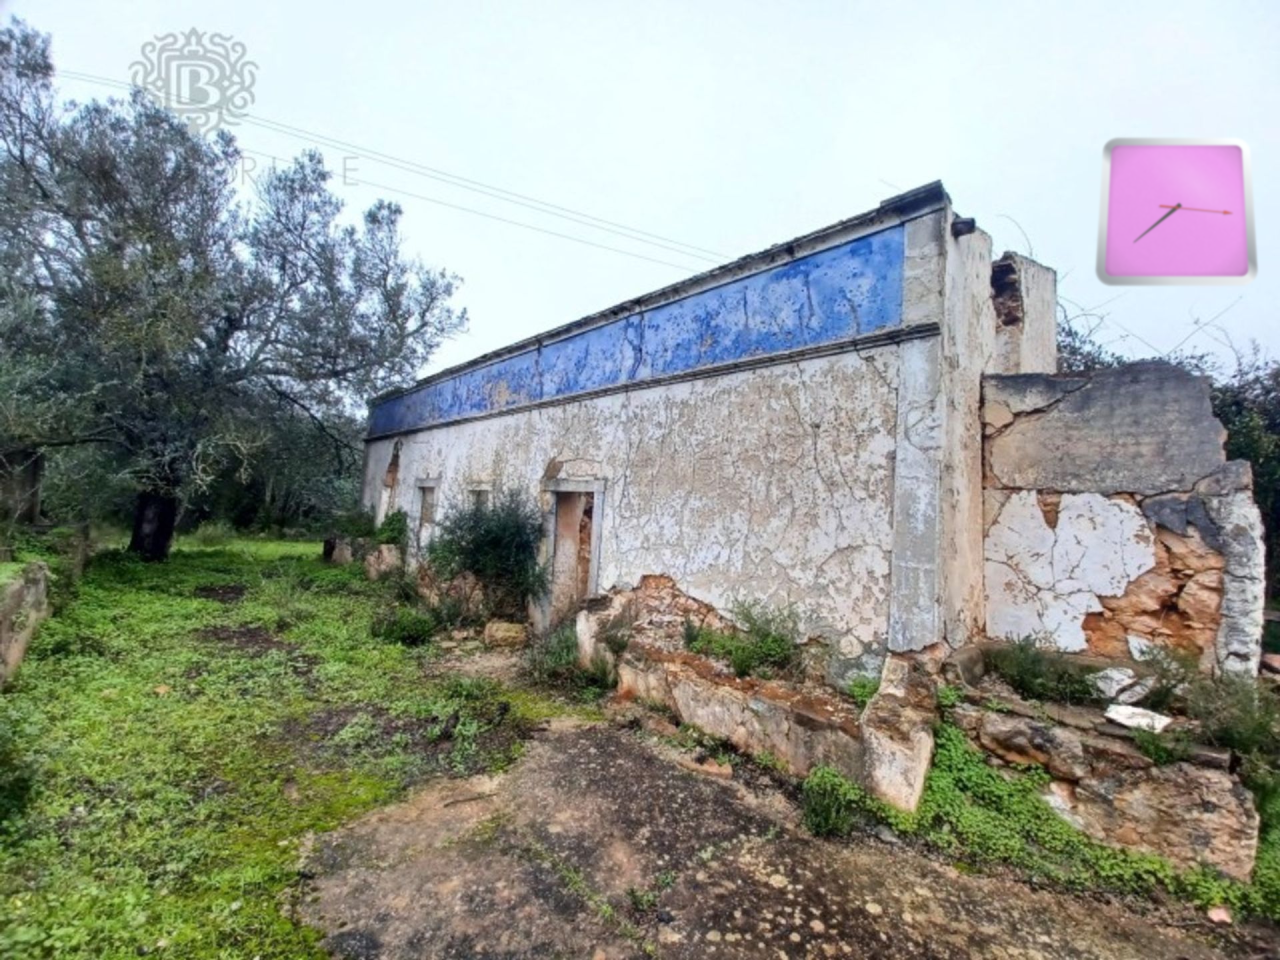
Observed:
7.38.16
